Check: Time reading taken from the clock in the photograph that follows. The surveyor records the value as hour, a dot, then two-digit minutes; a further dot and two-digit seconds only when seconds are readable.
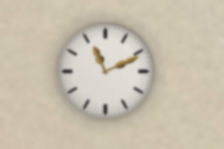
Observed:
11.11
